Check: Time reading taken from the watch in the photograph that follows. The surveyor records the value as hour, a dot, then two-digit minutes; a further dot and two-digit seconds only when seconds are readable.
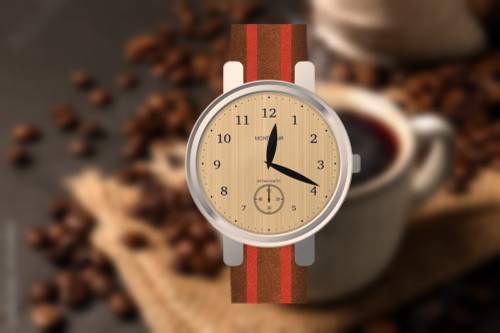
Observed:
12.19
